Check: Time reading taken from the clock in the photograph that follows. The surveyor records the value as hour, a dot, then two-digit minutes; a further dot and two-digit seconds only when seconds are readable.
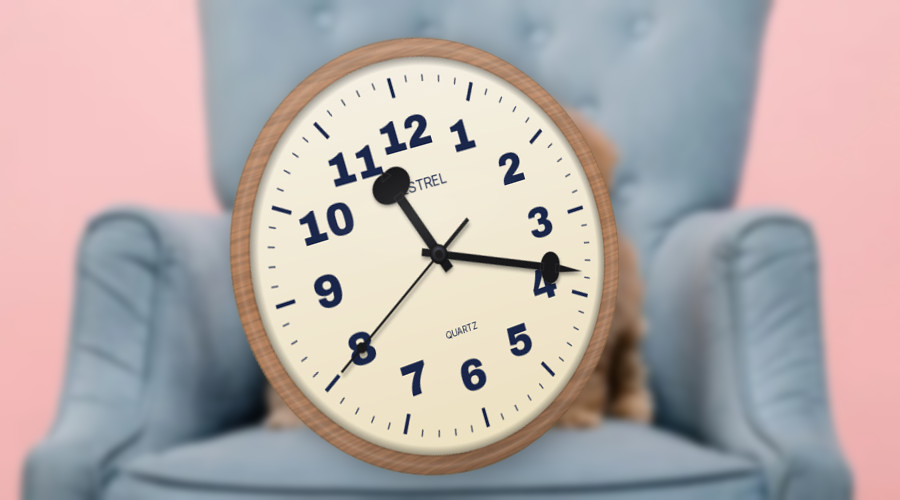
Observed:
11.18.40
